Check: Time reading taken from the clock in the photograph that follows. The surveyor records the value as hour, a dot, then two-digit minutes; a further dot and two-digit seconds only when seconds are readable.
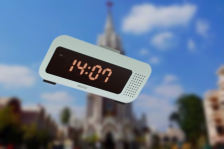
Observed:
14.07
